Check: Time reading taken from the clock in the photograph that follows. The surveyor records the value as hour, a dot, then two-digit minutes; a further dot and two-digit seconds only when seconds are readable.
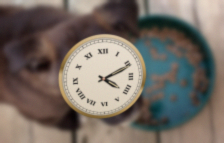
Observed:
4.11
